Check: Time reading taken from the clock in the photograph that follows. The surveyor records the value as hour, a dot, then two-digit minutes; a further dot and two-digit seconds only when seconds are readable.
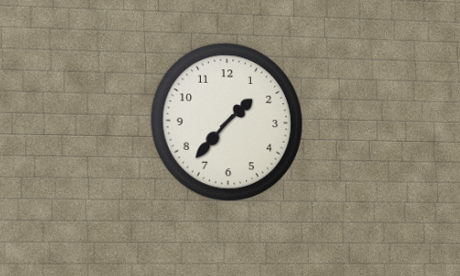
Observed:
1.37
